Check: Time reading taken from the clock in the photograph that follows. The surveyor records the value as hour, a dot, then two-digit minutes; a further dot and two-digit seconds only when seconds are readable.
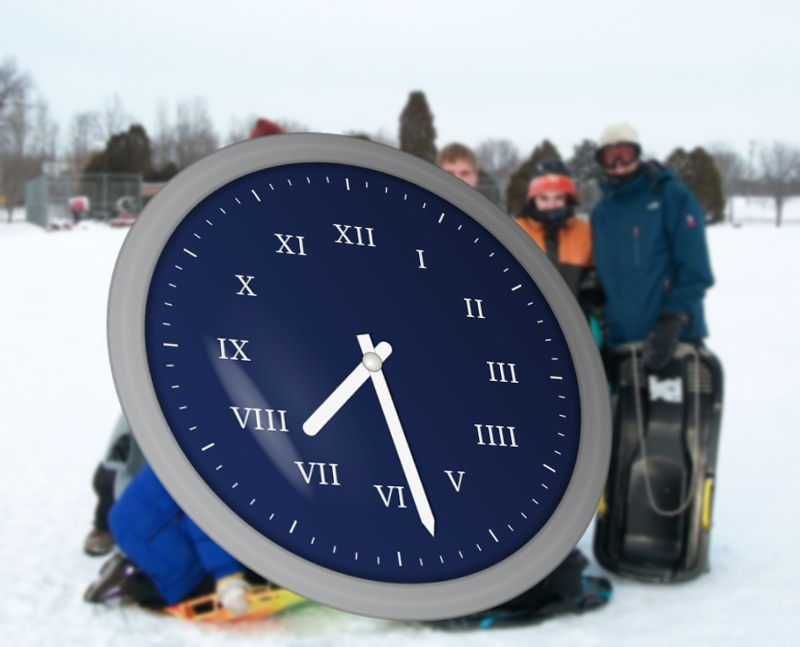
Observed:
7.28
